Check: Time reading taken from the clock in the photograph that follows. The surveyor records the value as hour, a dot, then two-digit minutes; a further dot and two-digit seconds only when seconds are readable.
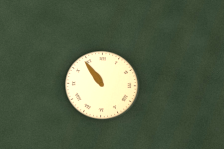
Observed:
10.54
